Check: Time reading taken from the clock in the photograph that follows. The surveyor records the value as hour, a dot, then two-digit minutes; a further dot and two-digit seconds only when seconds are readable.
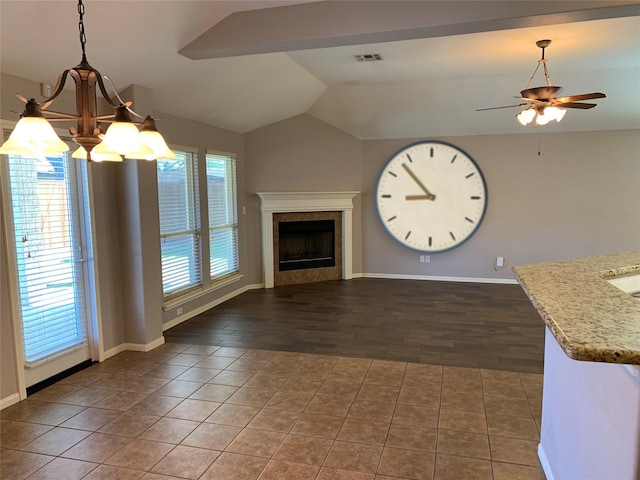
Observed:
8.53
